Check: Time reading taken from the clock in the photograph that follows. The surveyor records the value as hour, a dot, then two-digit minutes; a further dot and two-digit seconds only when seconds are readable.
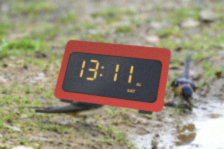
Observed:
13.11
